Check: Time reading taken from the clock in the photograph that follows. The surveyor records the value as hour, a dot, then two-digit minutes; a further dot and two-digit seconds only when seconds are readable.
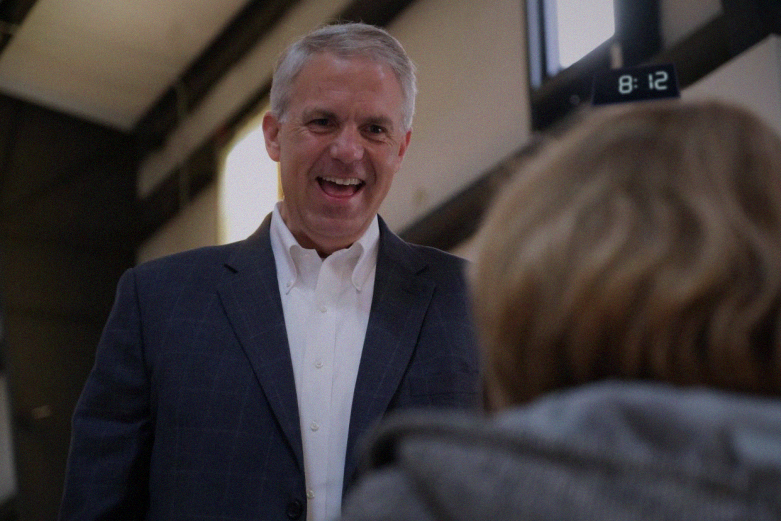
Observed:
8.12
